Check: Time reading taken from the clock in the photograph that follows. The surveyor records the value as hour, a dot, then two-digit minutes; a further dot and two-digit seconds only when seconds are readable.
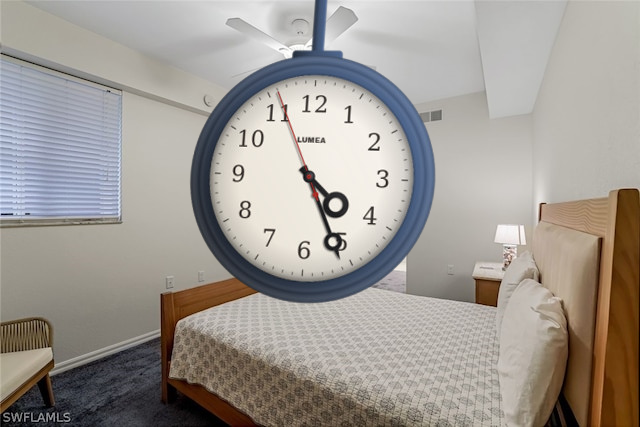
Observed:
4.25.56
